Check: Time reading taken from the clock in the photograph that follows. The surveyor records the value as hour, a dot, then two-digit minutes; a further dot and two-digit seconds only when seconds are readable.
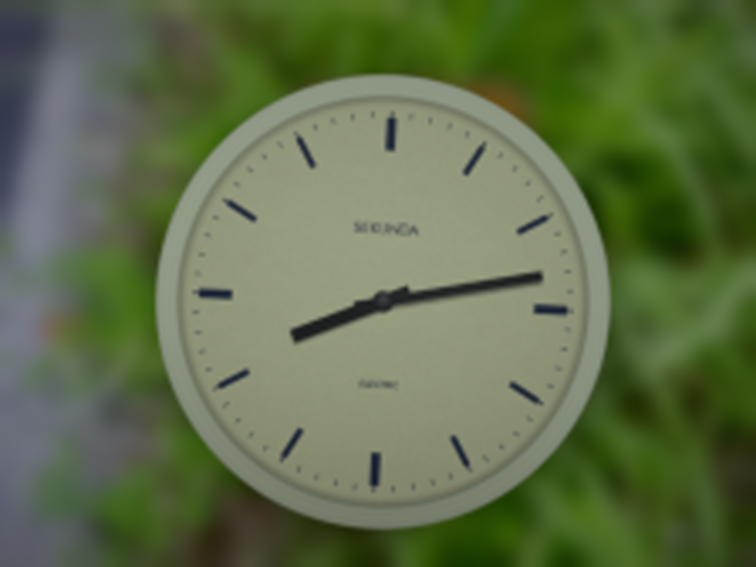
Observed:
8.13
